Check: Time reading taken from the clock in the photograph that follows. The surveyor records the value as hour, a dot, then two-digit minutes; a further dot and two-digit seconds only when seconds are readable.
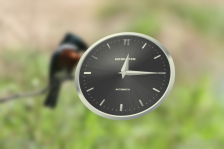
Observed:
12.15
